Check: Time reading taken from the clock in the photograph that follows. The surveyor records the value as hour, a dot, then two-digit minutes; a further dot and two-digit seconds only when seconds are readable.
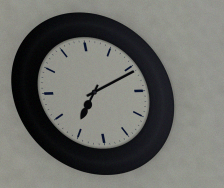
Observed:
7.11
